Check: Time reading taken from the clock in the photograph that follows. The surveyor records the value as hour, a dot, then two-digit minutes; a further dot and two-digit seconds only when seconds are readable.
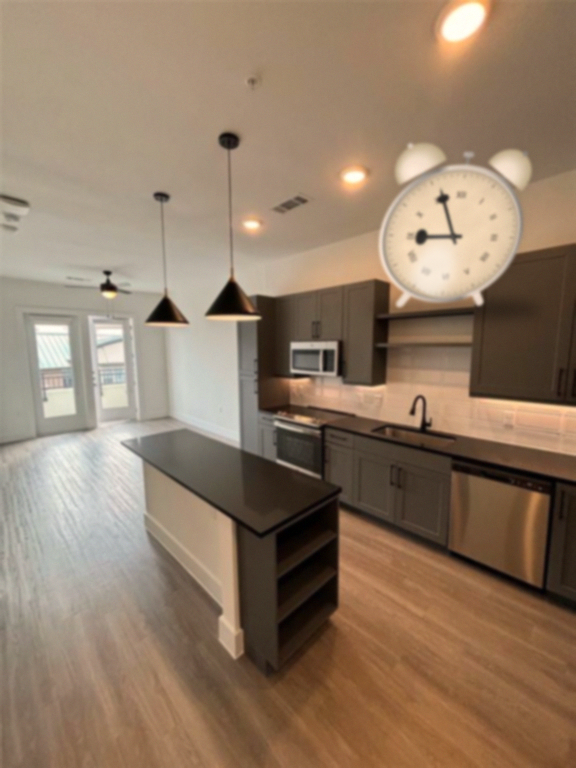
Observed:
8.56
